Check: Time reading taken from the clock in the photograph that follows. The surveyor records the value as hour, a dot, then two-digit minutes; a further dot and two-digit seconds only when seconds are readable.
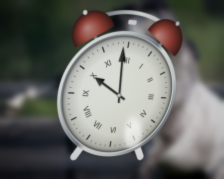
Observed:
9.59
